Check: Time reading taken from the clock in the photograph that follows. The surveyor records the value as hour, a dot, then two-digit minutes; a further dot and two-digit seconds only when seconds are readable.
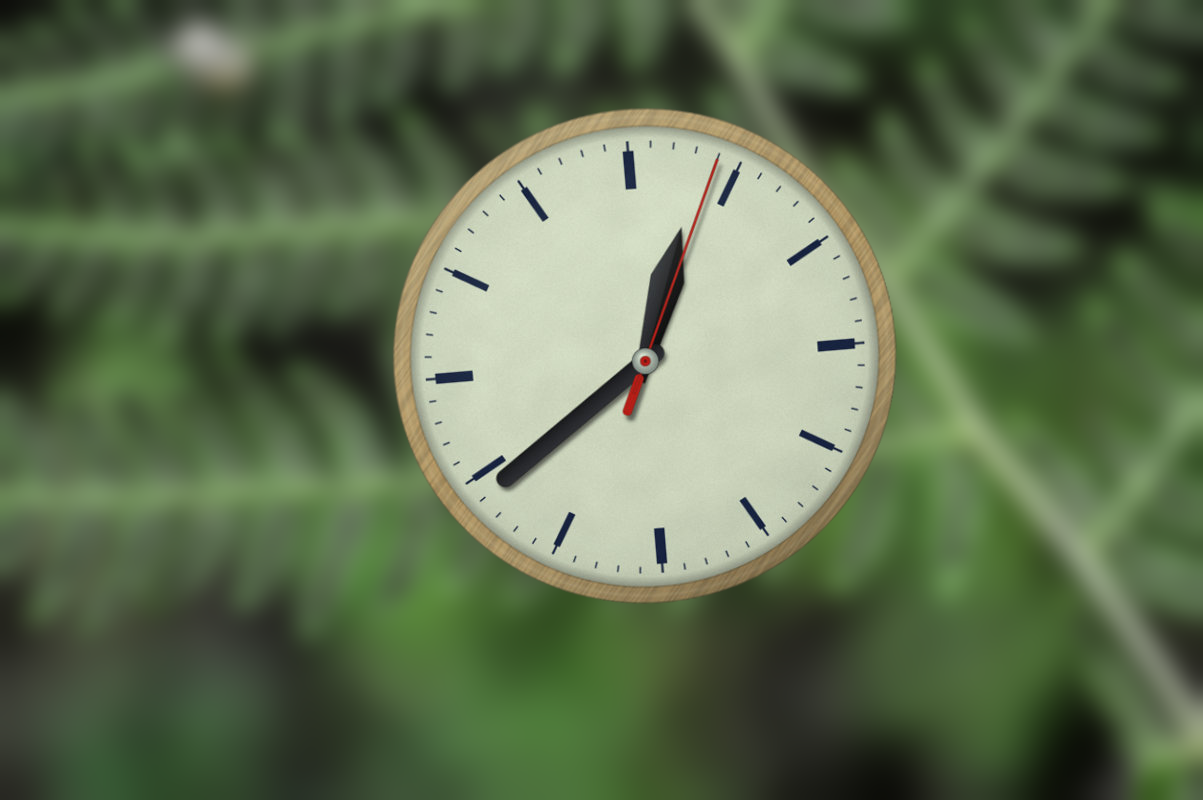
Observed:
12.39.04
